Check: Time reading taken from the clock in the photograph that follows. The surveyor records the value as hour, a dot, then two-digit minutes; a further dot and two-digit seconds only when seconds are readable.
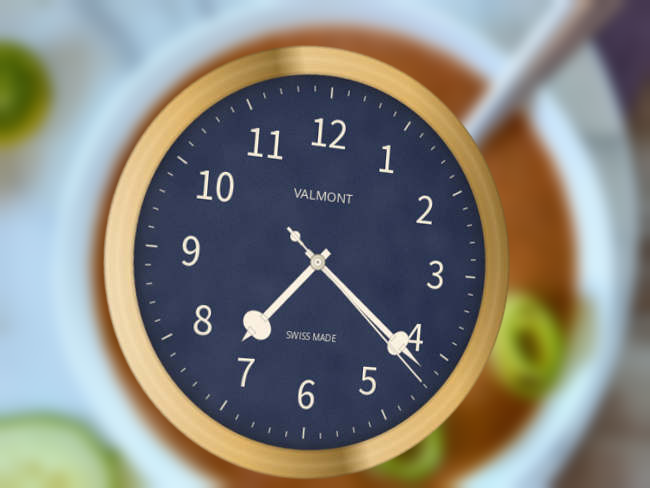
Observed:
7.21.22
